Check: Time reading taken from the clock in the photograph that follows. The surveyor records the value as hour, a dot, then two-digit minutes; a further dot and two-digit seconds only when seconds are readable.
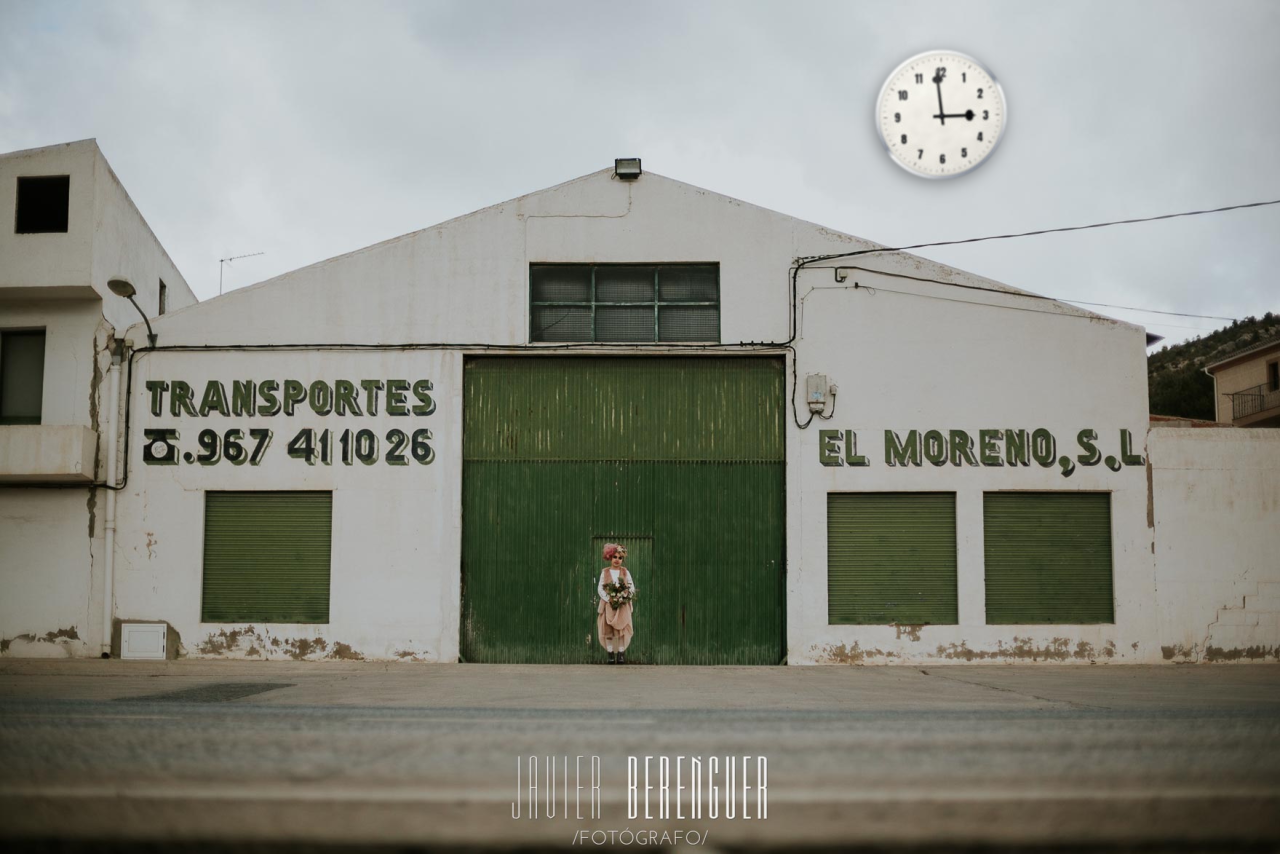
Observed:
2.59
